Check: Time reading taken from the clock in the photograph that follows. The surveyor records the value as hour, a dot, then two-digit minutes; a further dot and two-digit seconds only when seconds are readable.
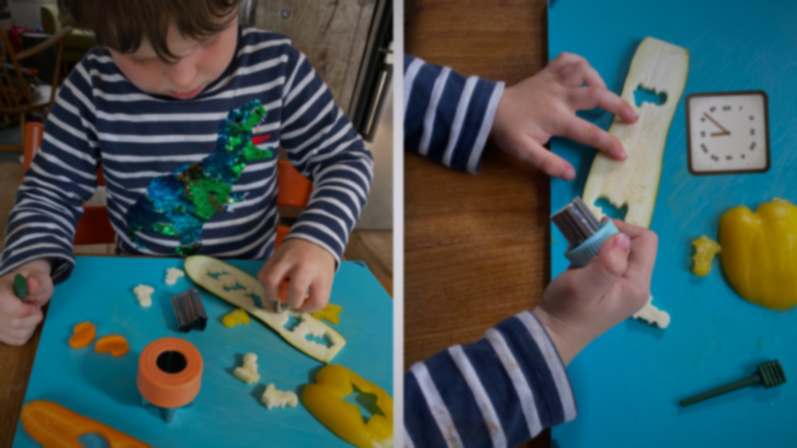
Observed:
8.52
